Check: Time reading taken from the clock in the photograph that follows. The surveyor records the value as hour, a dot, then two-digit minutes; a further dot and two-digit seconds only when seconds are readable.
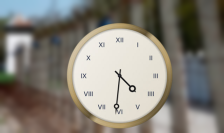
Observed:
4.31
